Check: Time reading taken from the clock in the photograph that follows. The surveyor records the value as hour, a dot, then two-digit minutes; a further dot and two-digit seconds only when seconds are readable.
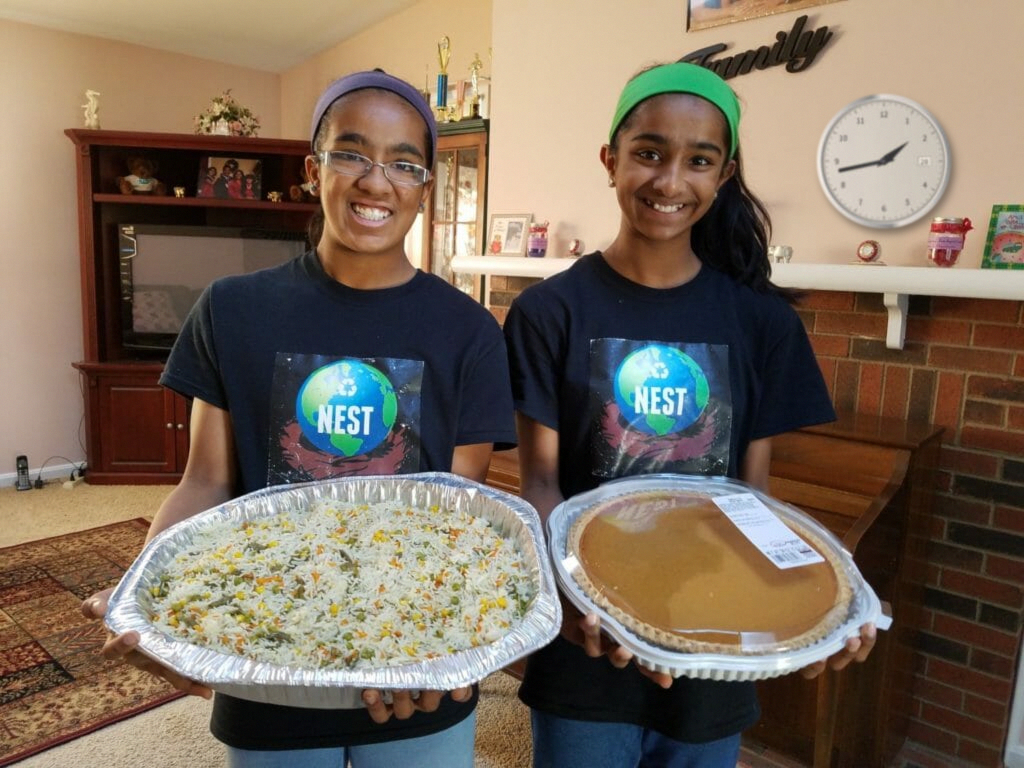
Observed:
1.43
